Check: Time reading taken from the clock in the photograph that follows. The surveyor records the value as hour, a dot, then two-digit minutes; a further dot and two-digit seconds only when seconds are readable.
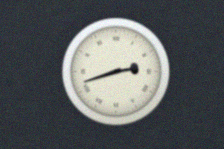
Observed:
2.42
